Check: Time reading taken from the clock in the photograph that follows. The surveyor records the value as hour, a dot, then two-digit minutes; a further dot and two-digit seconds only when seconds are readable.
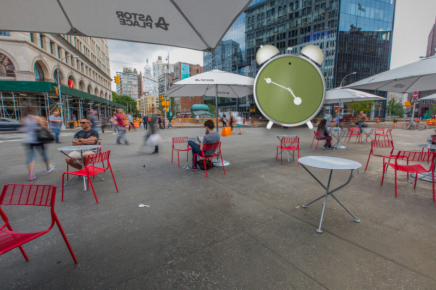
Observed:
4.49
